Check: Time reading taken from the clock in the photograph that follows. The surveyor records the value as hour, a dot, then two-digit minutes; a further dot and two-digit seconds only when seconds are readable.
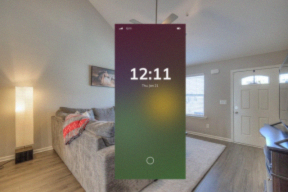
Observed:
12.11
